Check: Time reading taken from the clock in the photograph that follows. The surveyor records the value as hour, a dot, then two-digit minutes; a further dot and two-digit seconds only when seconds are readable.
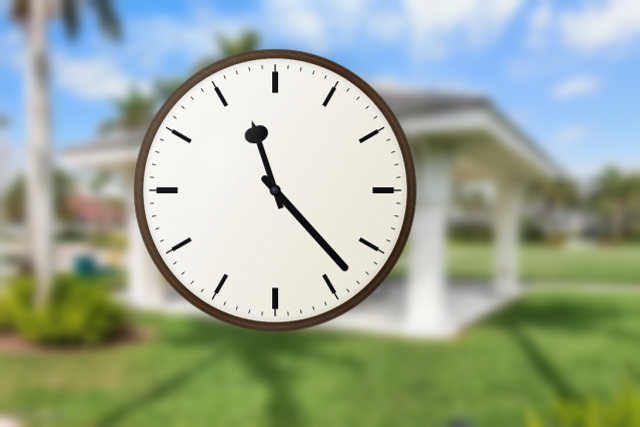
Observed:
11.23
